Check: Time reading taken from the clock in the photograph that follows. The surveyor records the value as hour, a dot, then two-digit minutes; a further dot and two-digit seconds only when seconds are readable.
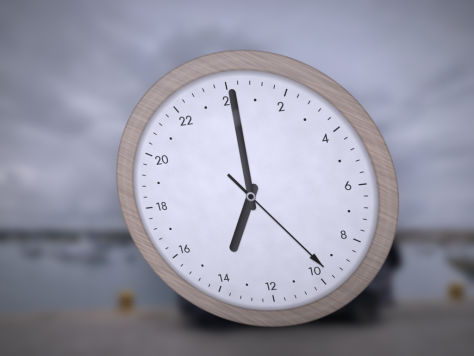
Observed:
14.00.24
